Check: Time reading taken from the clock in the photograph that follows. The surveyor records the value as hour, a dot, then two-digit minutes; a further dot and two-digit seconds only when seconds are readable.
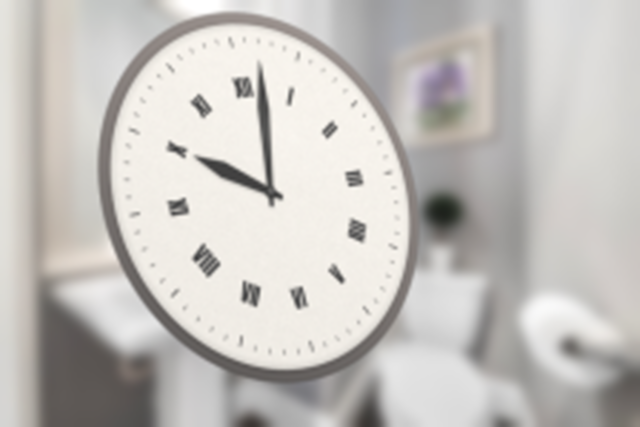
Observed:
10.02
